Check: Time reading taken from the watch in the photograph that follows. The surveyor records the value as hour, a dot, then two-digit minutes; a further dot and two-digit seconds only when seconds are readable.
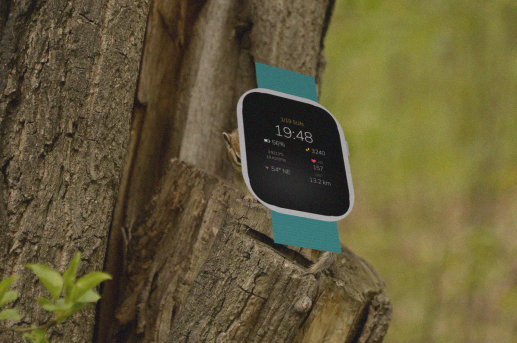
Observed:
19.48
